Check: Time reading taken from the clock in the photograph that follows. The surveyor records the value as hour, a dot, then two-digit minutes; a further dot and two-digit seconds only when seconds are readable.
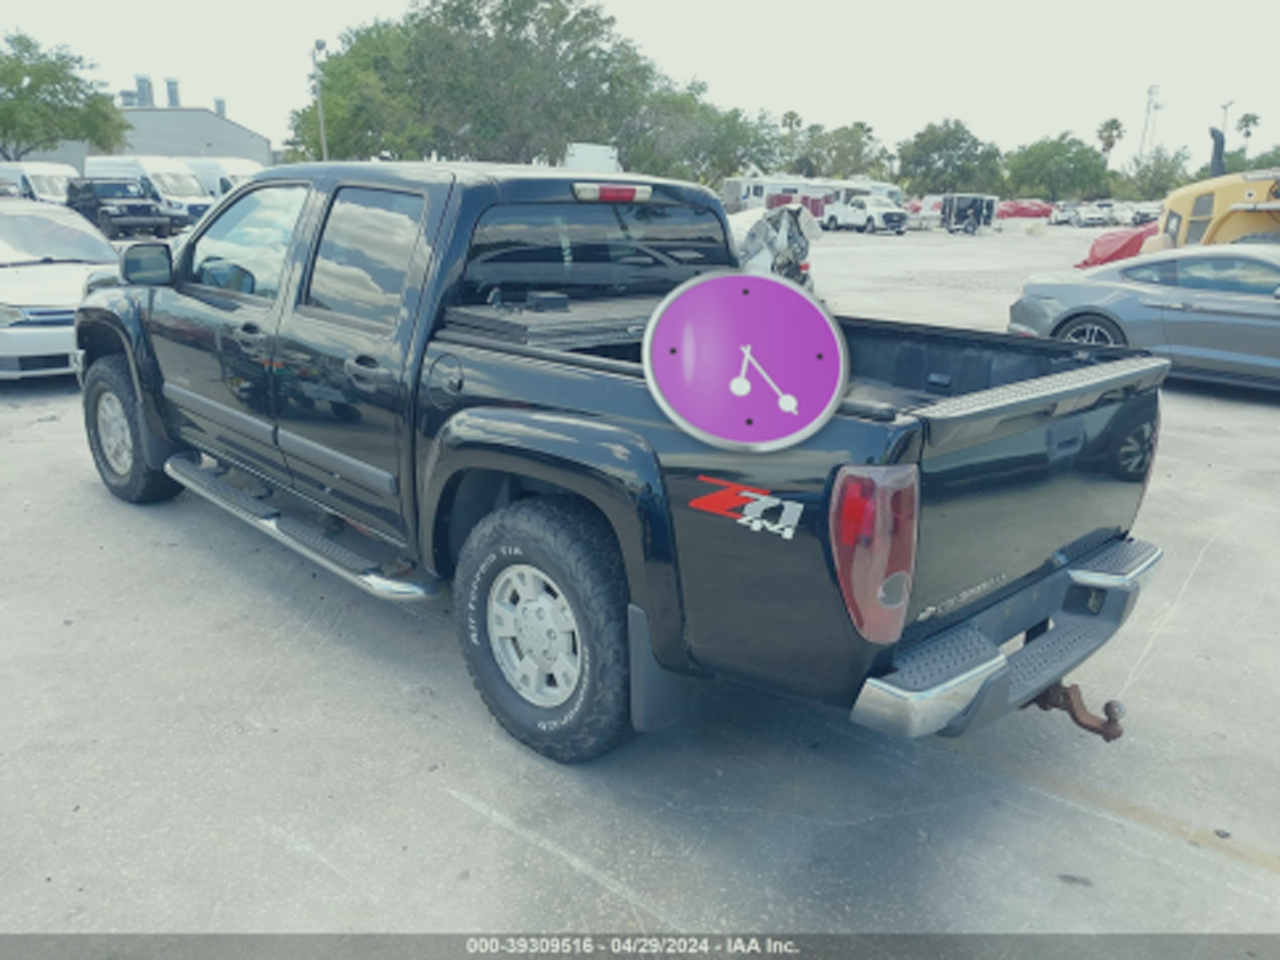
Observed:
6.24
